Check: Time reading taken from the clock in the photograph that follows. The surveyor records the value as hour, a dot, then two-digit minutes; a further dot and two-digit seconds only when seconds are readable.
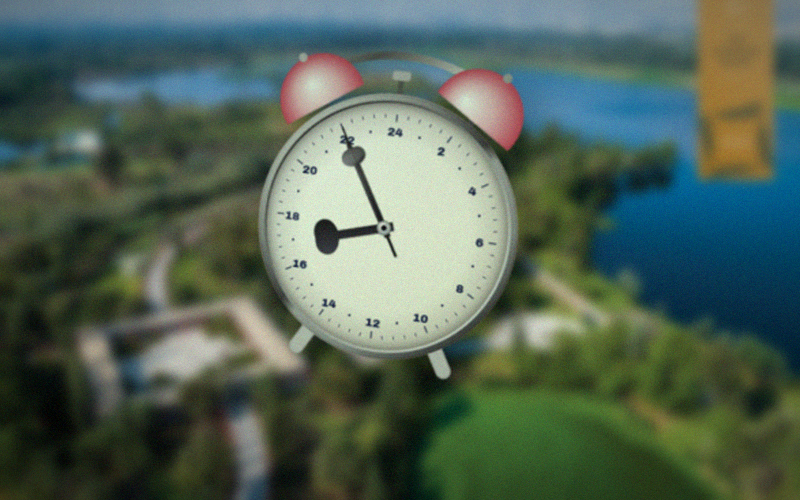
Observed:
16.54.55
